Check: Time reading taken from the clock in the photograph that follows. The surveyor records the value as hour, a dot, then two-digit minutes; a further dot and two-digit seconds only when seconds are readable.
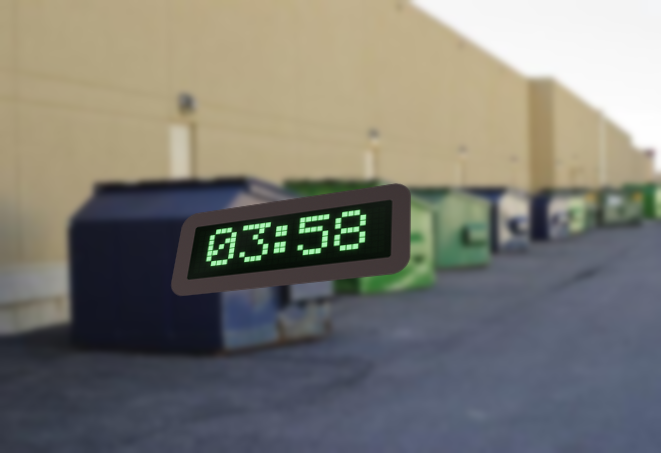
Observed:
3.58
